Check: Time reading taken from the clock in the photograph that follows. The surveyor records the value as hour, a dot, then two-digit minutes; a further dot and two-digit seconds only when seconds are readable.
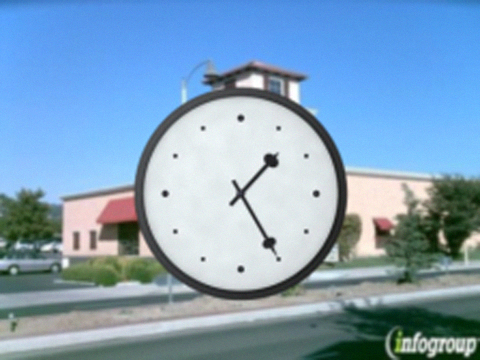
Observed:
1.25
